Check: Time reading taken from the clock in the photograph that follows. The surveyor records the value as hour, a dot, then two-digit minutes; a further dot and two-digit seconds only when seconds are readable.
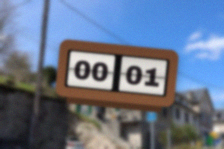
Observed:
0.01
